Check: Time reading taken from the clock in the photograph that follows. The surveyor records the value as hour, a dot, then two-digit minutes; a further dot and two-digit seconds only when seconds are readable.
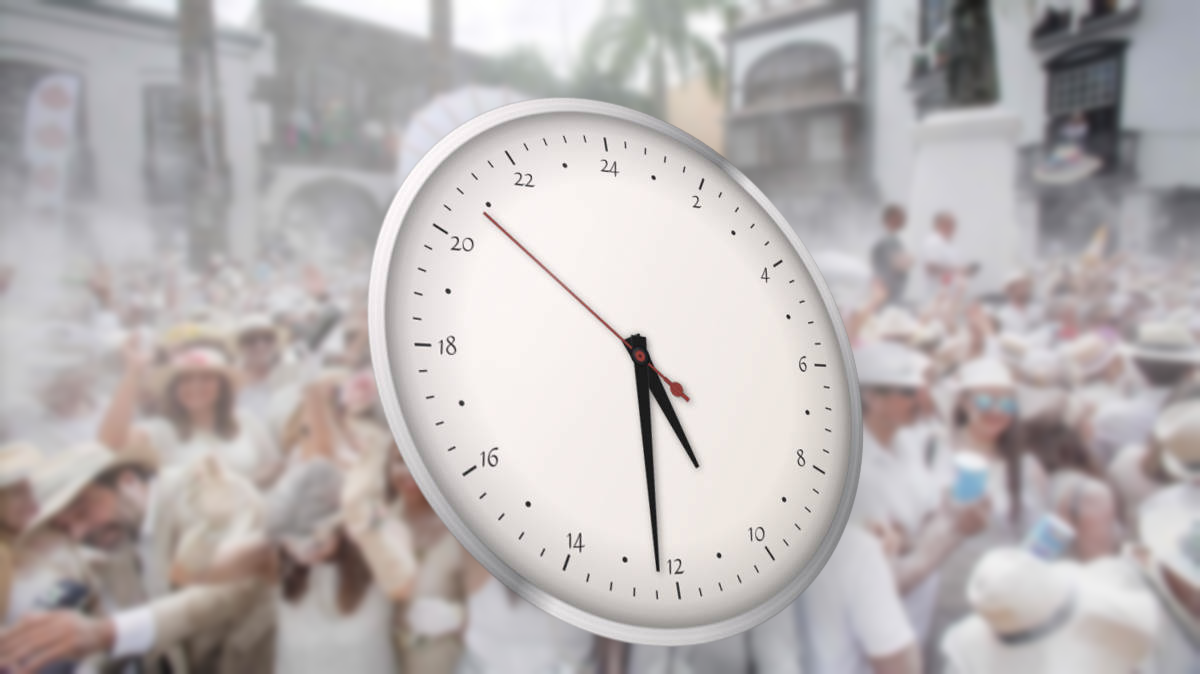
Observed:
10.30.52
